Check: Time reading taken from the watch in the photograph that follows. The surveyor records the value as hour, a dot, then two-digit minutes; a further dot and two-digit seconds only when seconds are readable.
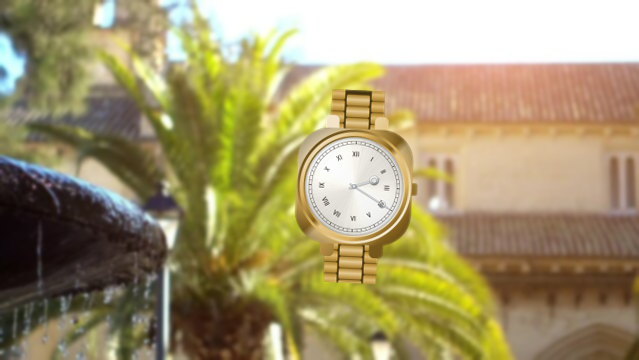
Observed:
2.20
